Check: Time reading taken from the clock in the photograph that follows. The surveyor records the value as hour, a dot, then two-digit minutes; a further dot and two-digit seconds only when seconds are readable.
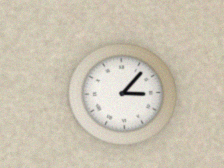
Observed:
3.07
